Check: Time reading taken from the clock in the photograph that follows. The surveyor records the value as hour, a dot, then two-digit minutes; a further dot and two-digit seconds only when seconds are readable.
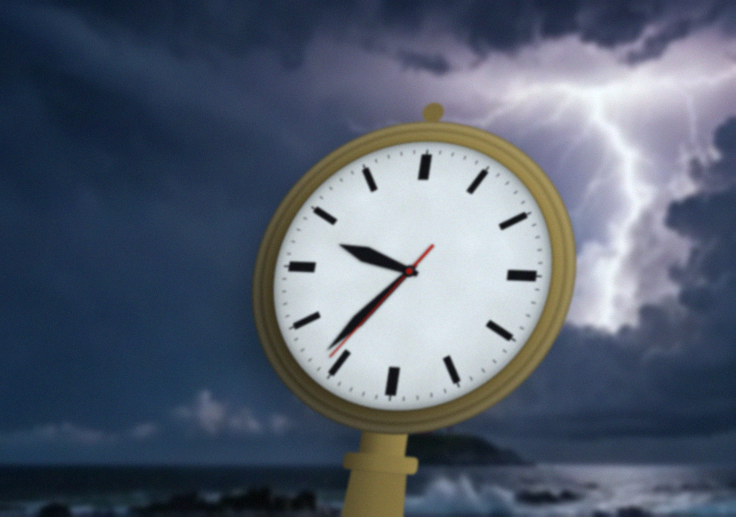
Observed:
9.36.36
